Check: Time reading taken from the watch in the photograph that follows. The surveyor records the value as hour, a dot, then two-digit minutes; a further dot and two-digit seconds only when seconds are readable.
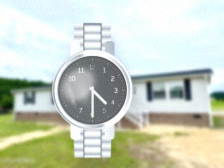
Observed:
4.30
